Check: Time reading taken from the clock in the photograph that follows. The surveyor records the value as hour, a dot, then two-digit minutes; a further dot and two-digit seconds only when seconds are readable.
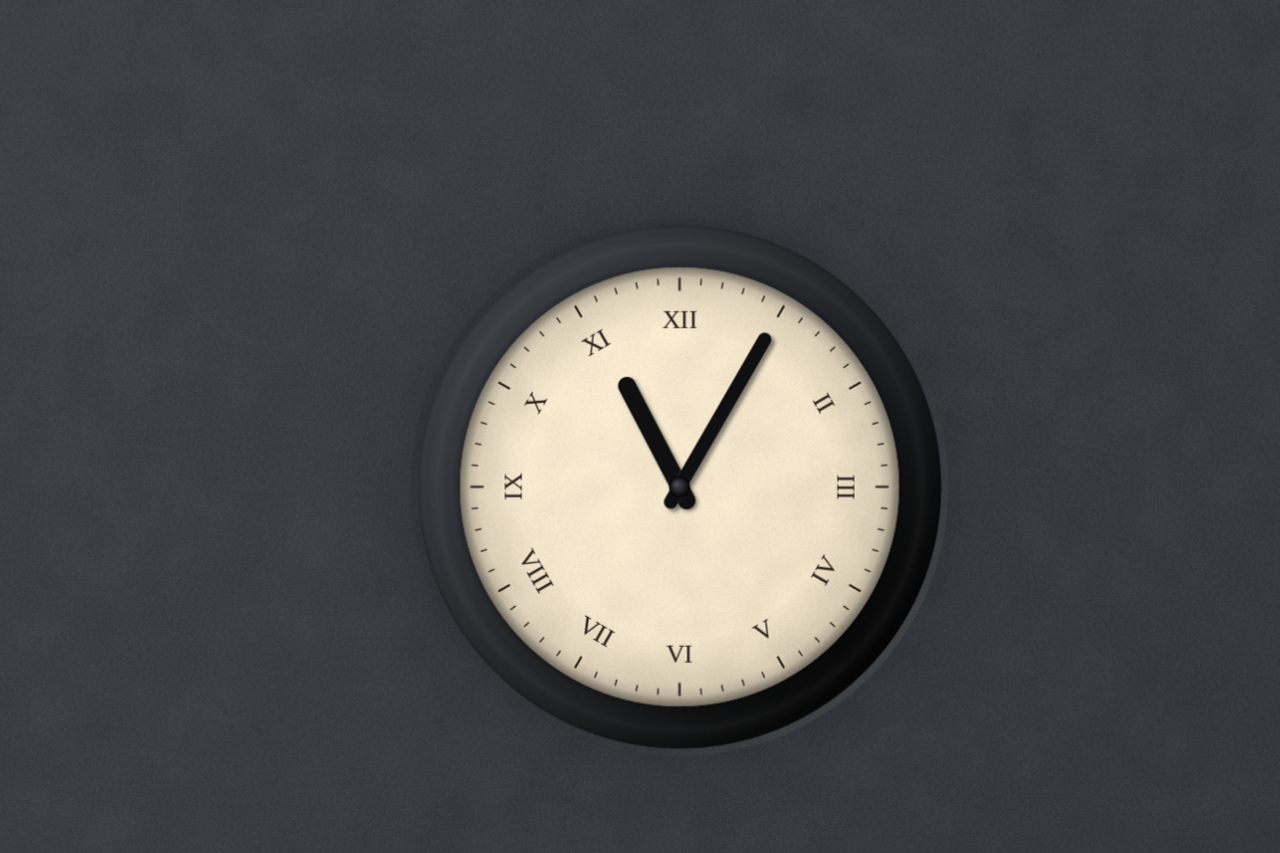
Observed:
11.05
